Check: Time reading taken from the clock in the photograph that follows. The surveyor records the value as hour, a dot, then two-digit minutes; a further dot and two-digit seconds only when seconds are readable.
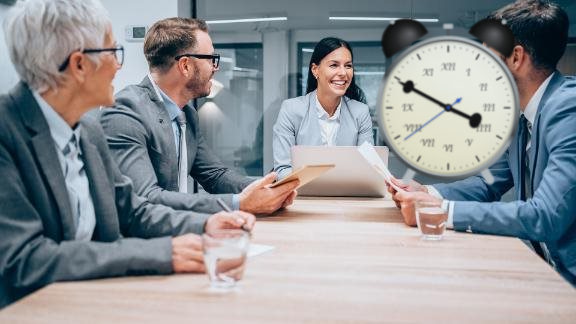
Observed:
3.49.39
